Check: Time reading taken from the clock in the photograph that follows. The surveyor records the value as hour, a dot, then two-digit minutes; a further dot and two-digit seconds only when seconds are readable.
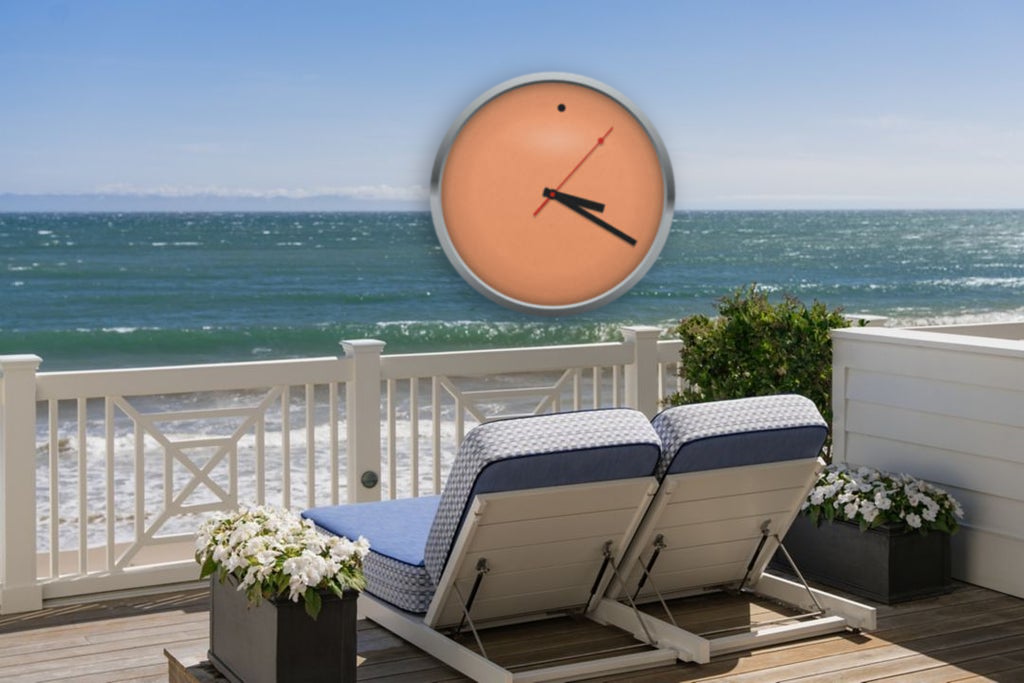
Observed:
3.19.06
